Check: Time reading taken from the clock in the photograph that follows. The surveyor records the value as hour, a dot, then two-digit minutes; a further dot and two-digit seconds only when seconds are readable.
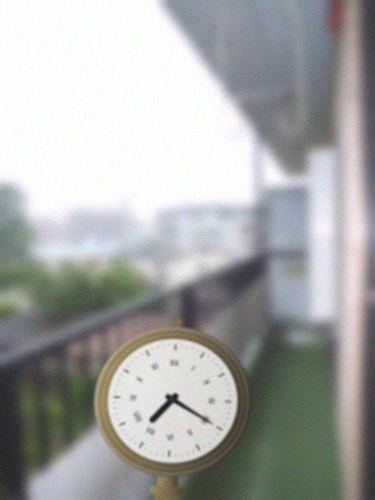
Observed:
7.20
